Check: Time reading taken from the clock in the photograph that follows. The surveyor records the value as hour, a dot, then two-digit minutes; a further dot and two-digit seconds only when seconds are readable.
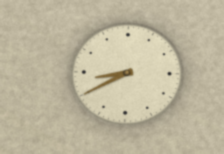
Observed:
8.40
